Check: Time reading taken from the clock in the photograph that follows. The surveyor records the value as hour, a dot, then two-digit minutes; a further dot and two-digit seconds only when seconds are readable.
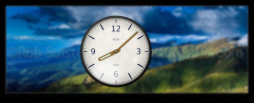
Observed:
8.08
